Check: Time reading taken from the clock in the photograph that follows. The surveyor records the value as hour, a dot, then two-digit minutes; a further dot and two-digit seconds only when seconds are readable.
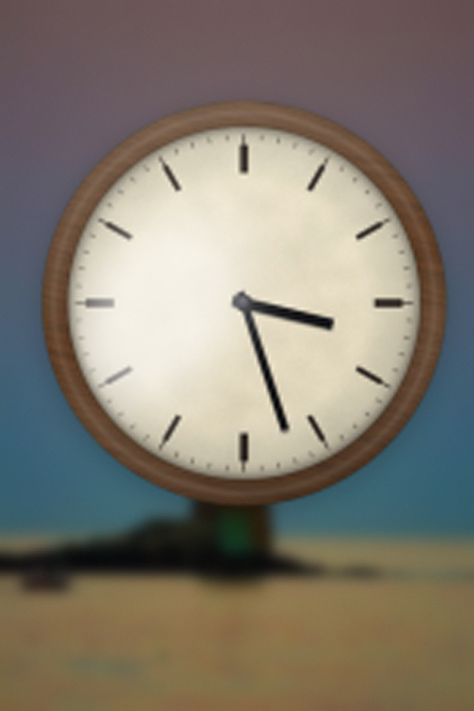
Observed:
3.27
